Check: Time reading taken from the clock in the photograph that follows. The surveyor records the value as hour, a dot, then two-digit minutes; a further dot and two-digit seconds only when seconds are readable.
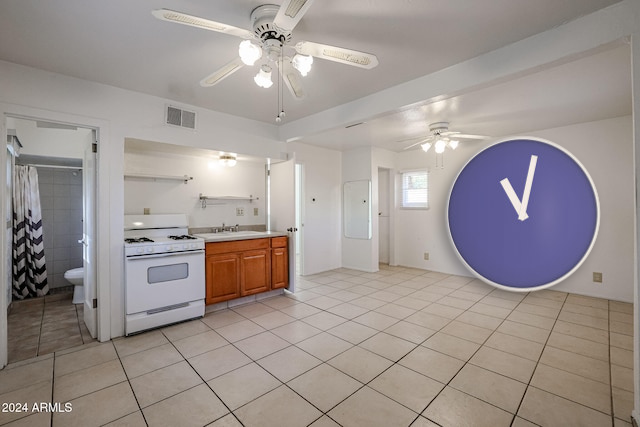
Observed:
11.02
